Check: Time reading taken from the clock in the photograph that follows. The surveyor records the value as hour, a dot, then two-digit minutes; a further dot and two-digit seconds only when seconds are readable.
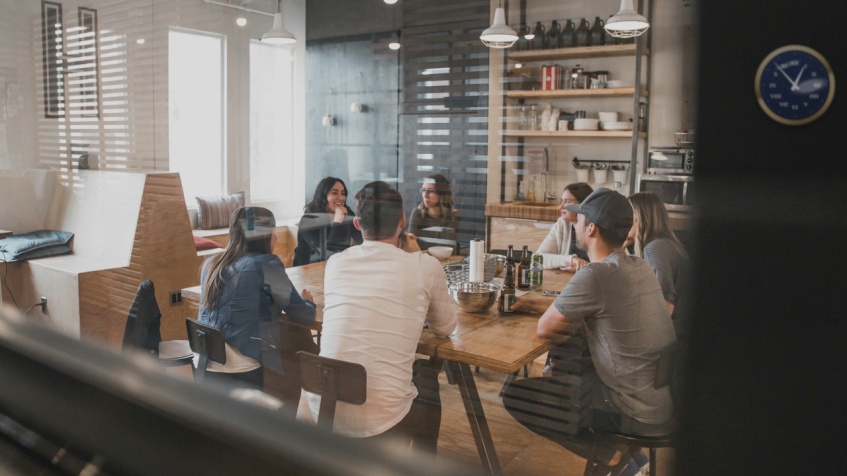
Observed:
12.53
